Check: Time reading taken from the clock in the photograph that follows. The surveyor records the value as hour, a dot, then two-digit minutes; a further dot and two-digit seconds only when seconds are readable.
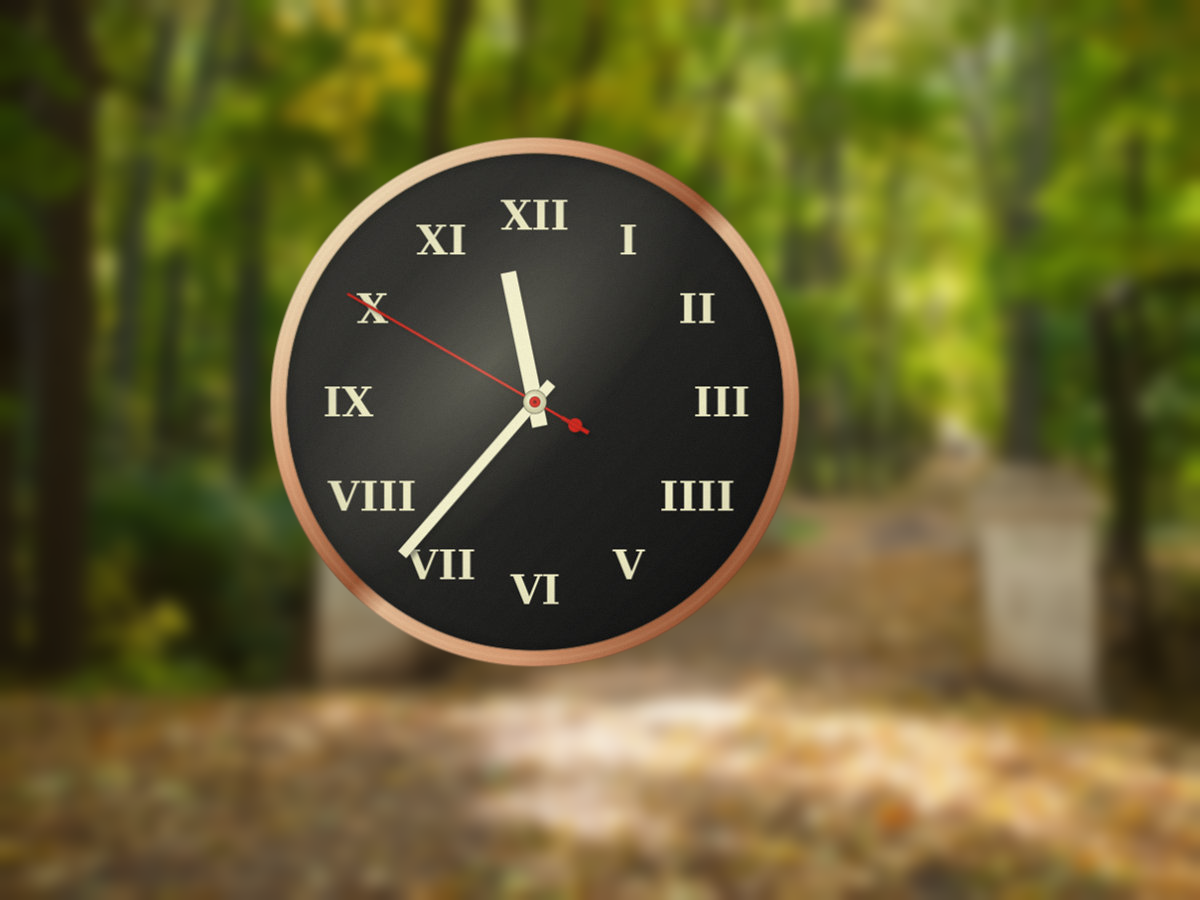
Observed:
11.36.50
